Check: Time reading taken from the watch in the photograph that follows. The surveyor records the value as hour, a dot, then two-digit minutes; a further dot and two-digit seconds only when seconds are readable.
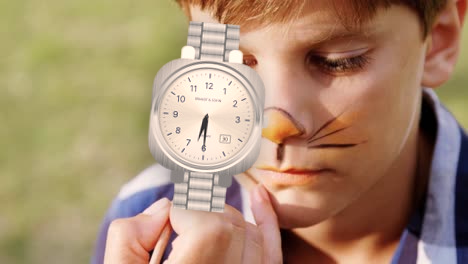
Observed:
6.30
